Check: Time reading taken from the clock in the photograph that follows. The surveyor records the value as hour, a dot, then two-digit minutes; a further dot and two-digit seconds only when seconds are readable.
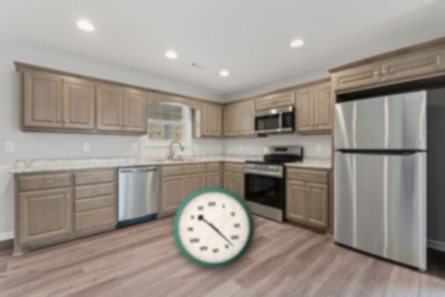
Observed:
10.23
